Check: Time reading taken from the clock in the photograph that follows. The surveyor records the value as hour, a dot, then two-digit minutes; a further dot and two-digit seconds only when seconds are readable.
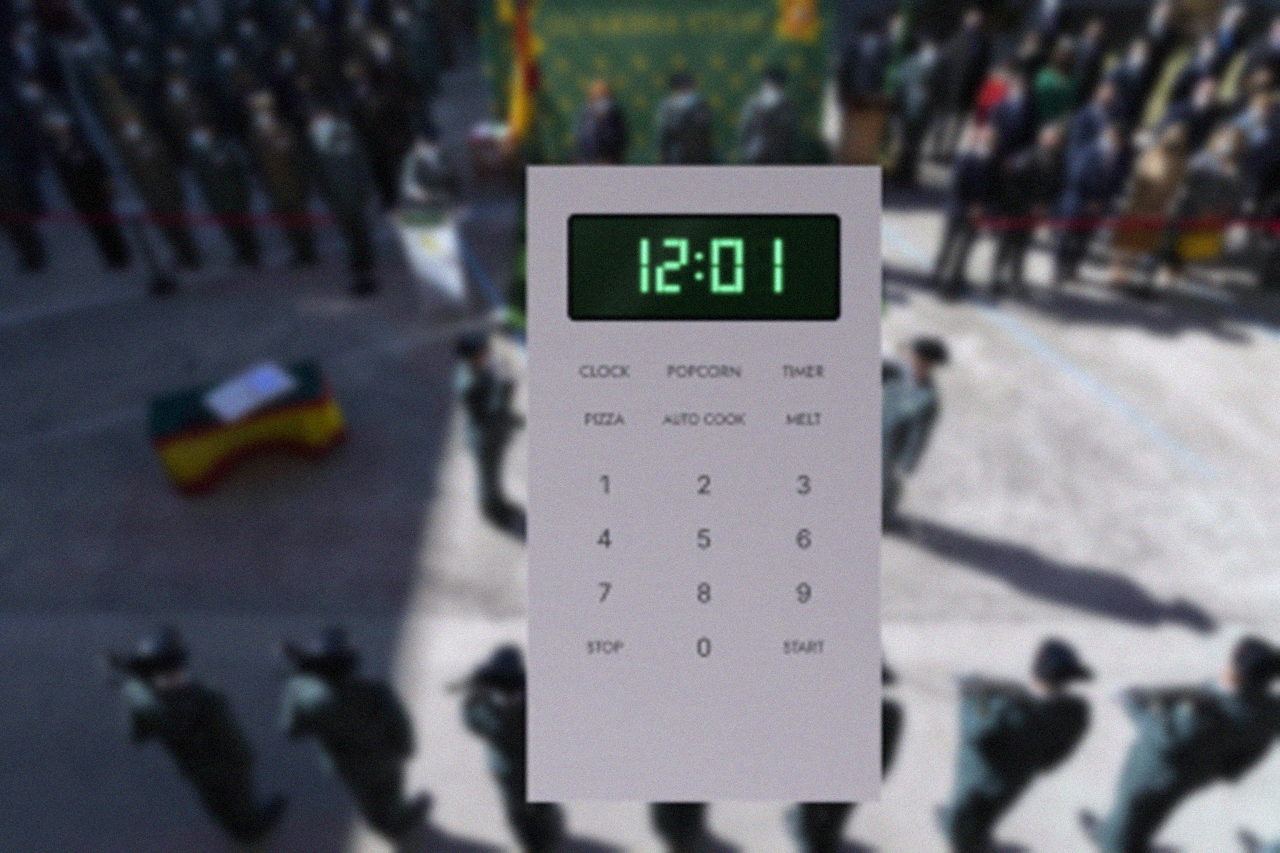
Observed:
12.01
